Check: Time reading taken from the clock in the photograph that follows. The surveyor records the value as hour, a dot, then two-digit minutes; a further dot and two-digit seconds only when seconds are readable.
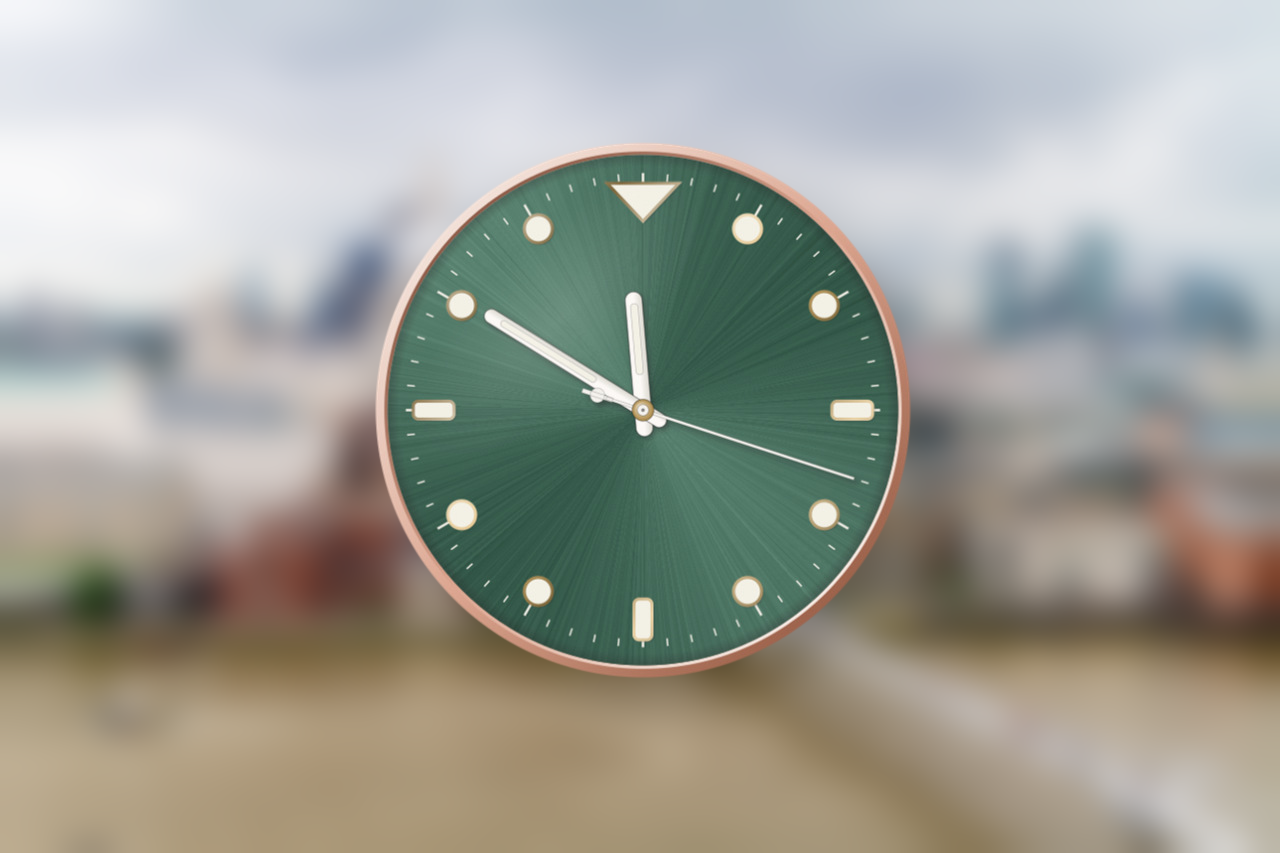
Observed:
11.50.18
